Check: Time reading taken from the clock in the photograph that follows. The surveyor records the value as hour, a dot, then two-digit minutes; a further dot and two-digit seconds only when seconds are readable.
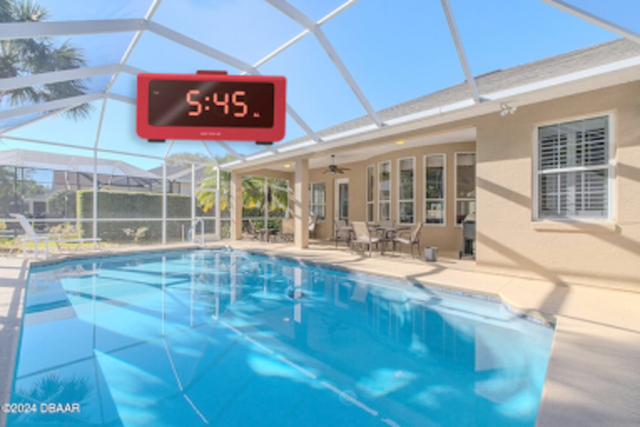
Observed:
5.45
